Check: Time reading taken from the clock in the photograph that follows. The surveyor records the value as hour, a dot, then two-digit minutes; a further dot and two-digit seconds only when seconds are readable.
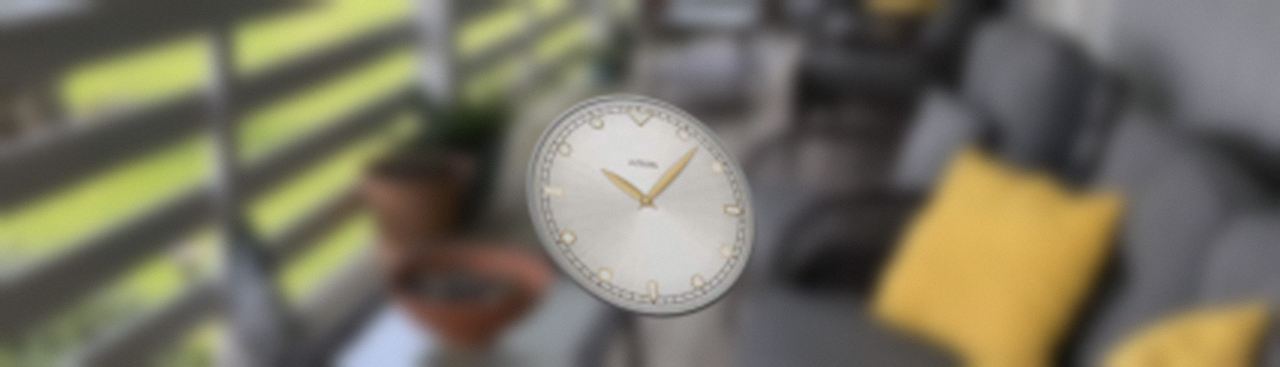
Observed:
10.07
